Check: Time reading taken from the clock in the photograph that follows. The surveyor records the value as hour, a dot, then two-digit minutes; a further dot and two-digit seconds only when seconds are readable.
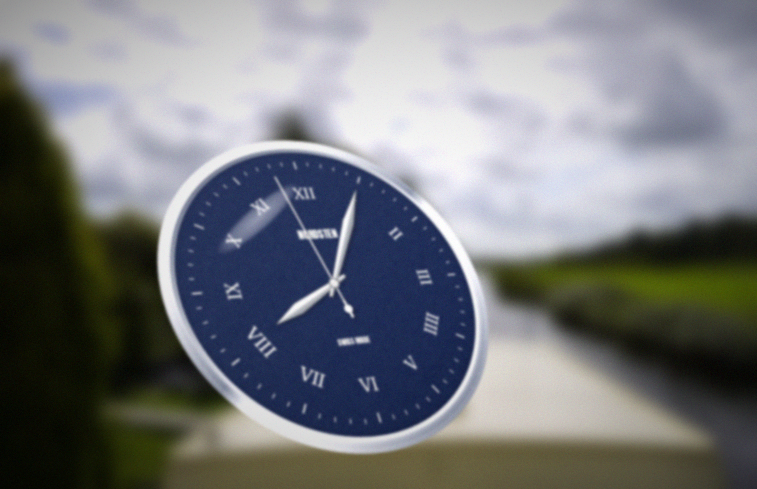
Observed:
8.04.58
